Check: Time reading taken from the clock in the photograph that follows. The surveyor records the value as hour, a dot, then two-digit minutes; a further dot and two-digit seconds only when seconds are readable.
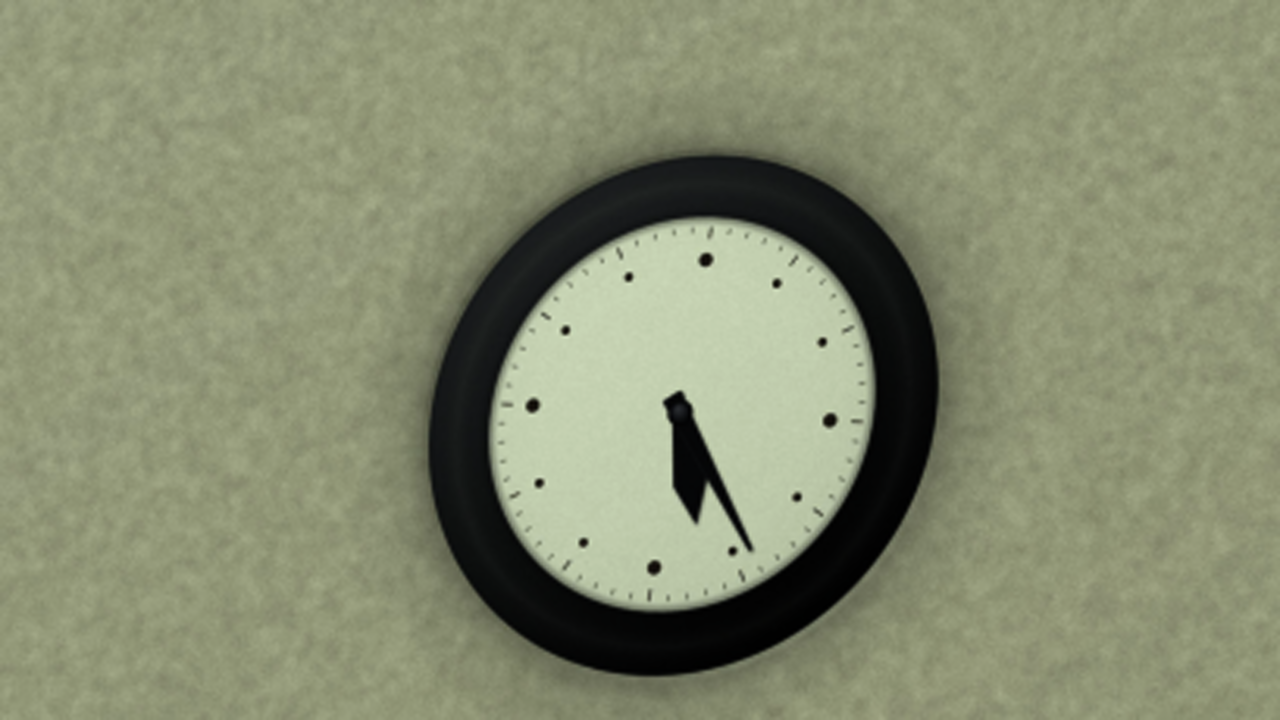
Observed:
5.24
